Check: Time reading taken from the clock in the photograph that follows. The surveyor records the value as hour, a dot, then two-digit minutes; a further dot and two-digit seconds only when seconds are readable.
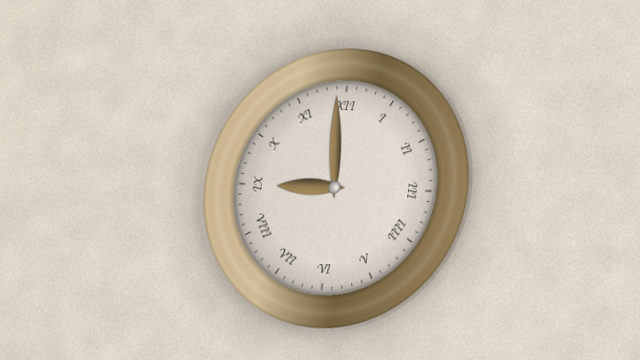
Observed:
8.59
